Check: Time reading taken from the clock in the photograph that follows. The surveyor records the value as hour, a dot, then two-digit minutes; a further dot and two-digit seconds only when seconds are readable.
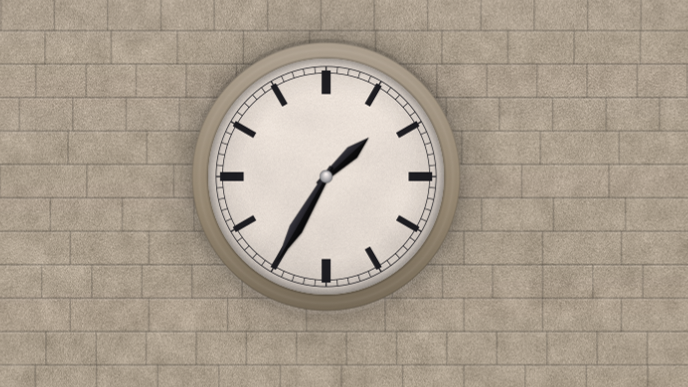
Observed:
1.35
